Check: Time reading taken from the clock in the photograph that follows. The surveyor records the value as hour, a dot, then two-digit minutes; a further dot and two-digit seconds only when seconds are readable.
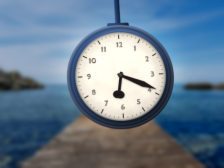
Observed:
6.19
